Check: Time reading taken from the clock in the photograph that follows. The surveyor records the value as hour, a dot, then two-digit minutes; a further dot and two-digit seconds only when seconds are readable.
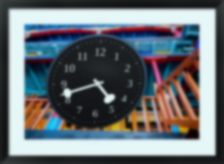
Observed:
4.42
